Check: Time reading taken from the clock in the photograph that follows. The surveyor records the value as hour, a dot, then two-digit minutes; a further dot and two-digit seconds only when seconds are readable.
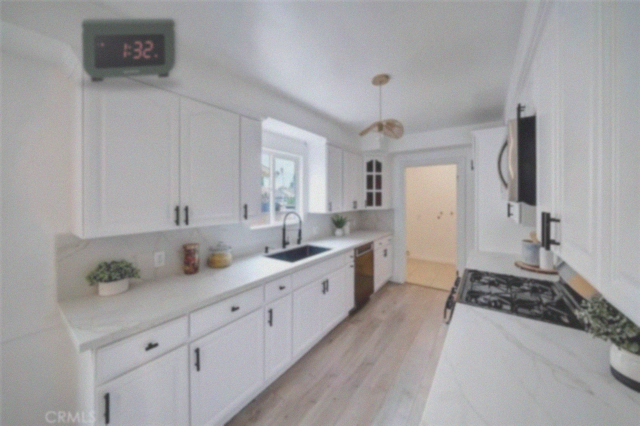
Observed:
1.32
